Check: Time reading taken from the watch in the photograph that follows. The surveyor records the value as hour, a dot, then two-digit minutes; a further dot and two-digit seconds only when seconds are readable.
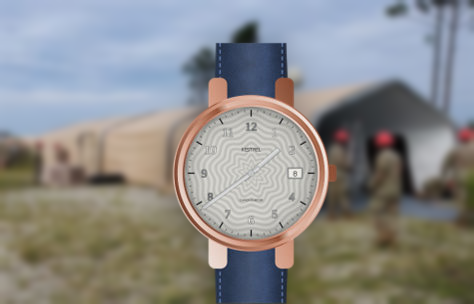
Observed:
1.39
